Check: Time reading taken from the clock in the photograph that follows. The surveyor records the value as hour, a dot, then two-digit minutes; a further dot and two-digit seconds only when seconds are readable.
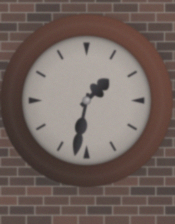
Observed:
1.32
